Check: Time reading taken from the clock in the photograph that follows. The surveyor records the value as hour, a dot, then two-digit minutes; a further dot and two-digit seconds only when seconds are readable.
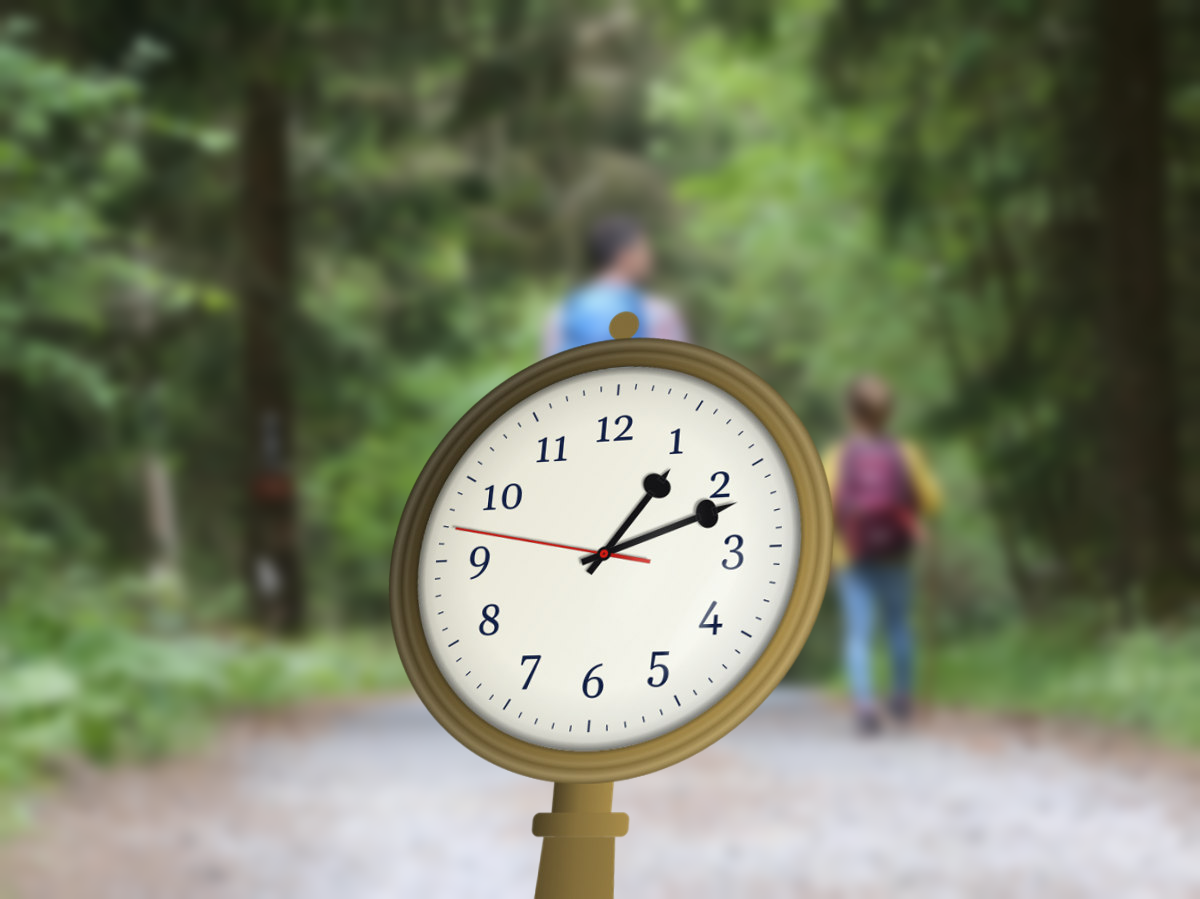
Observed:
1.11.47
